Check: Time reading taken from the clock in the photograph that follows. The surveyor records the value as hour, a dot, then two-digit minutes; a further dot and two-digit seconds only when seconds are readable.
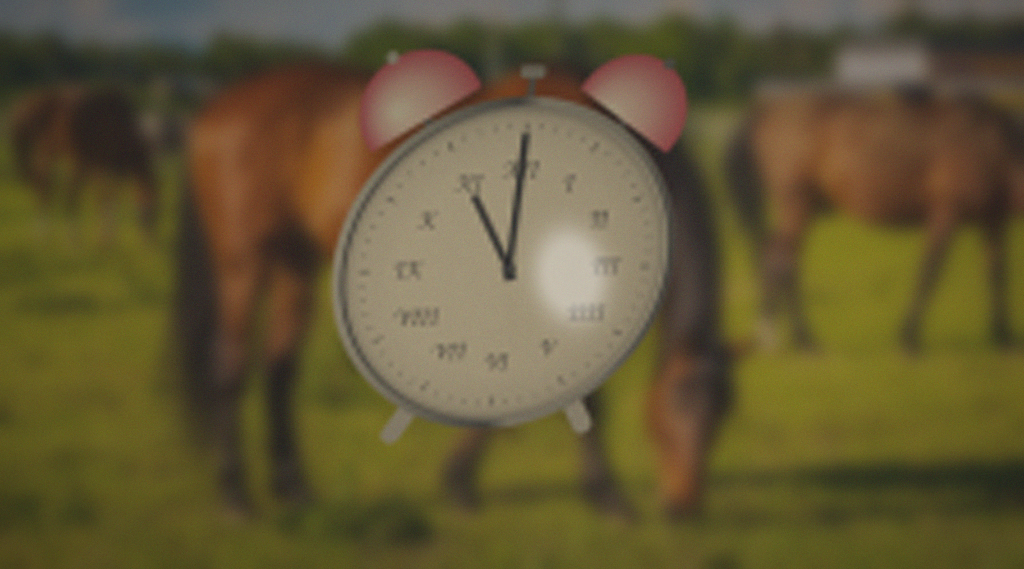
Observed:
11.00
